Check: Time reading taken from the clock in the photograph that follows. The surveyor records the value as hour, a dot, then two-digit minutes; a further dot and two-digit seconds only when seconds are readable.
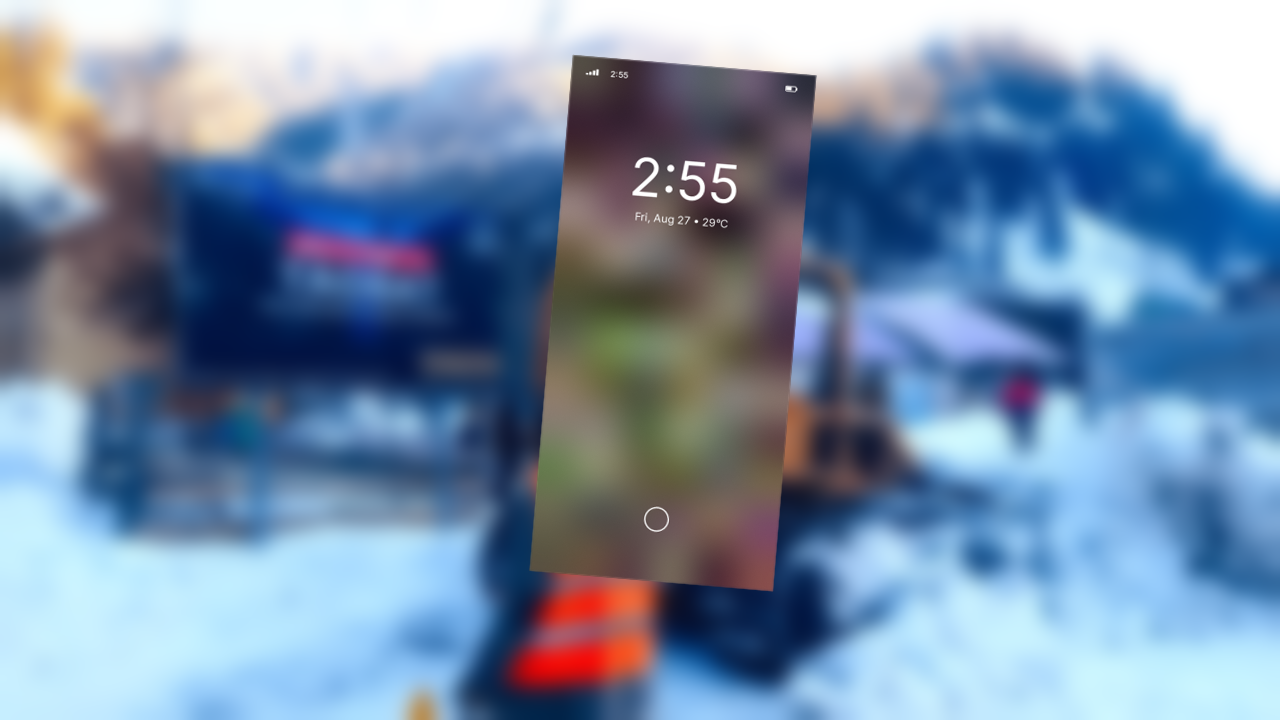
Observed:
2.55
